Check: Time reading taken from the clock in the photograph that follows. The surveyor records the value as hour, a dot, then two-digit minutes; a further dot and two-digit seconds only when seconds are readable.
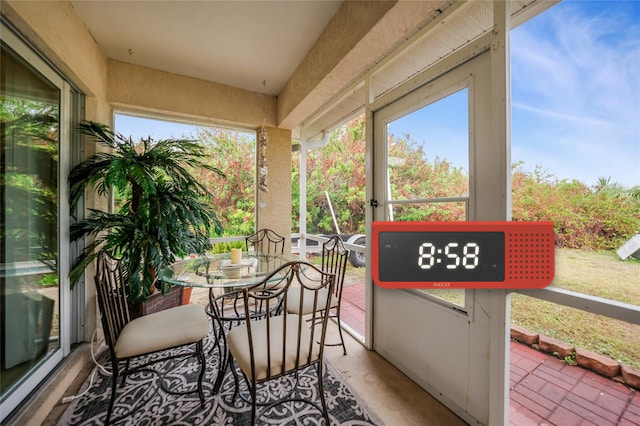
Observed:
8.58
